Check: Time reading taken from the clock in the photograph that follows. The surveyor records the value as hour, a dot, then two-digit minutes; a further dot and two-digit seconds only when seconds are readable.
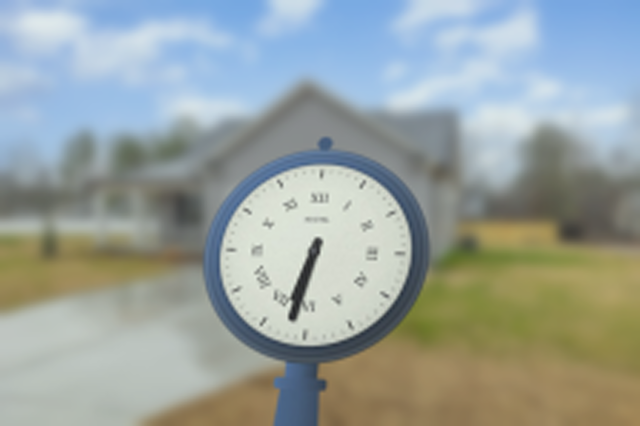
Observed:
6.32
